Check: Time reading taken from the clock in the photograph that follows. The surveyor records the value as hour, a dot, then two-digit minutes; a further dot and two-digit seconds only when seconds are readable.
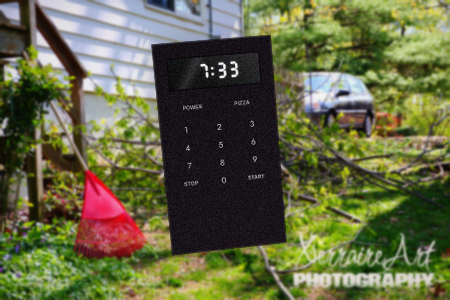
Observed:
7.33
